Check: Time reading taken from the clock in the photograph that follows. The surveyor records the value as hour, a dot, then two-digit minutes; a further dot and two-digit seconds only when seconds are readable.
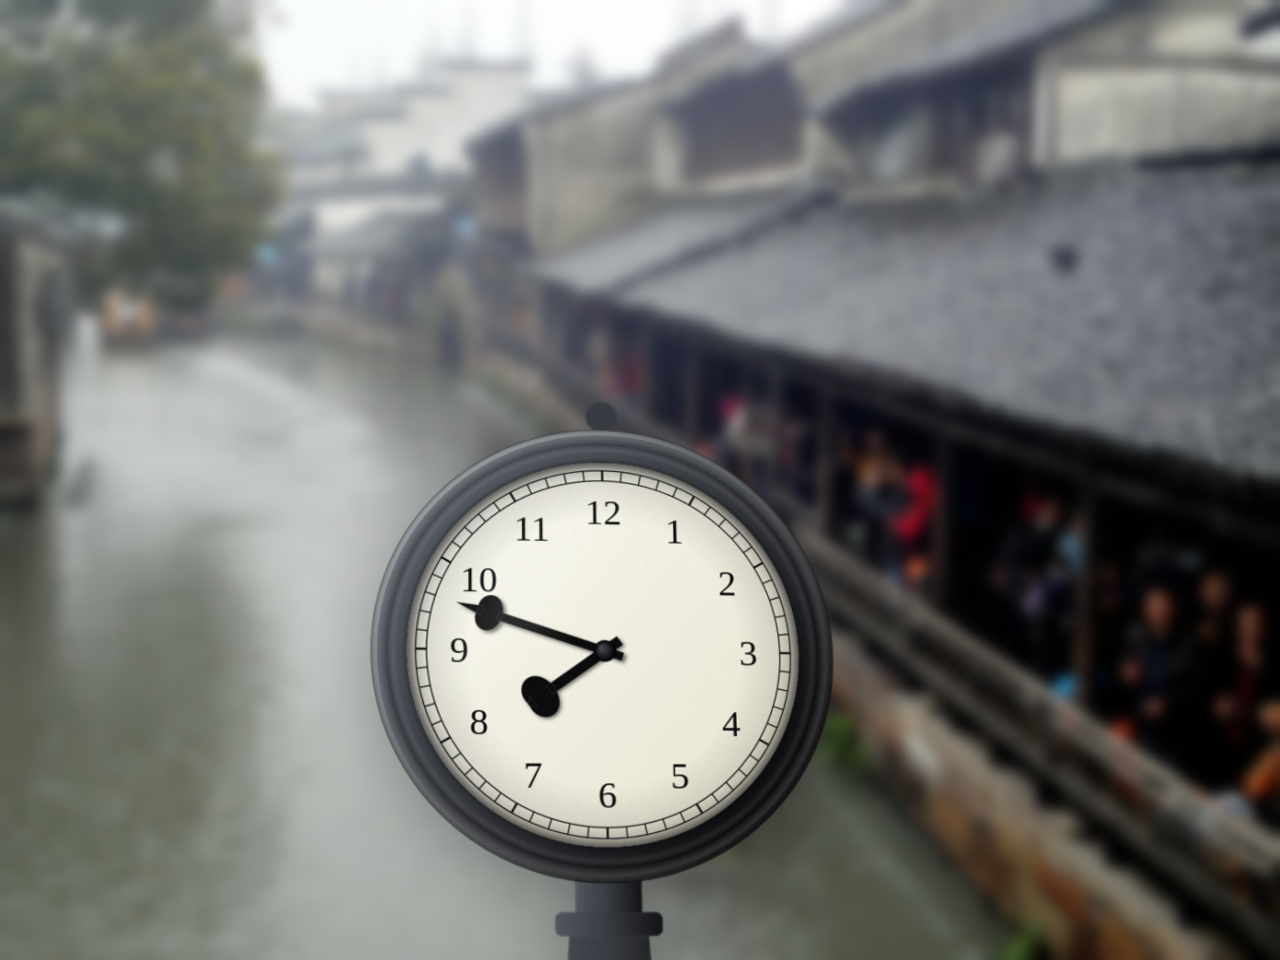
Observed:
7.48
